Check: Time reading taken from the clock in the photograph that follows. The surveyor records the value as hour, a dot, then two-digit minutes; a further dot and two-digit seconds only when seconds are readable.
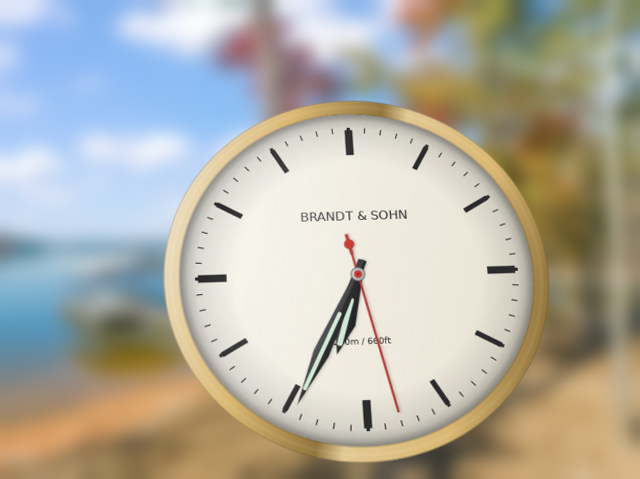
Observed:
6.34.28
